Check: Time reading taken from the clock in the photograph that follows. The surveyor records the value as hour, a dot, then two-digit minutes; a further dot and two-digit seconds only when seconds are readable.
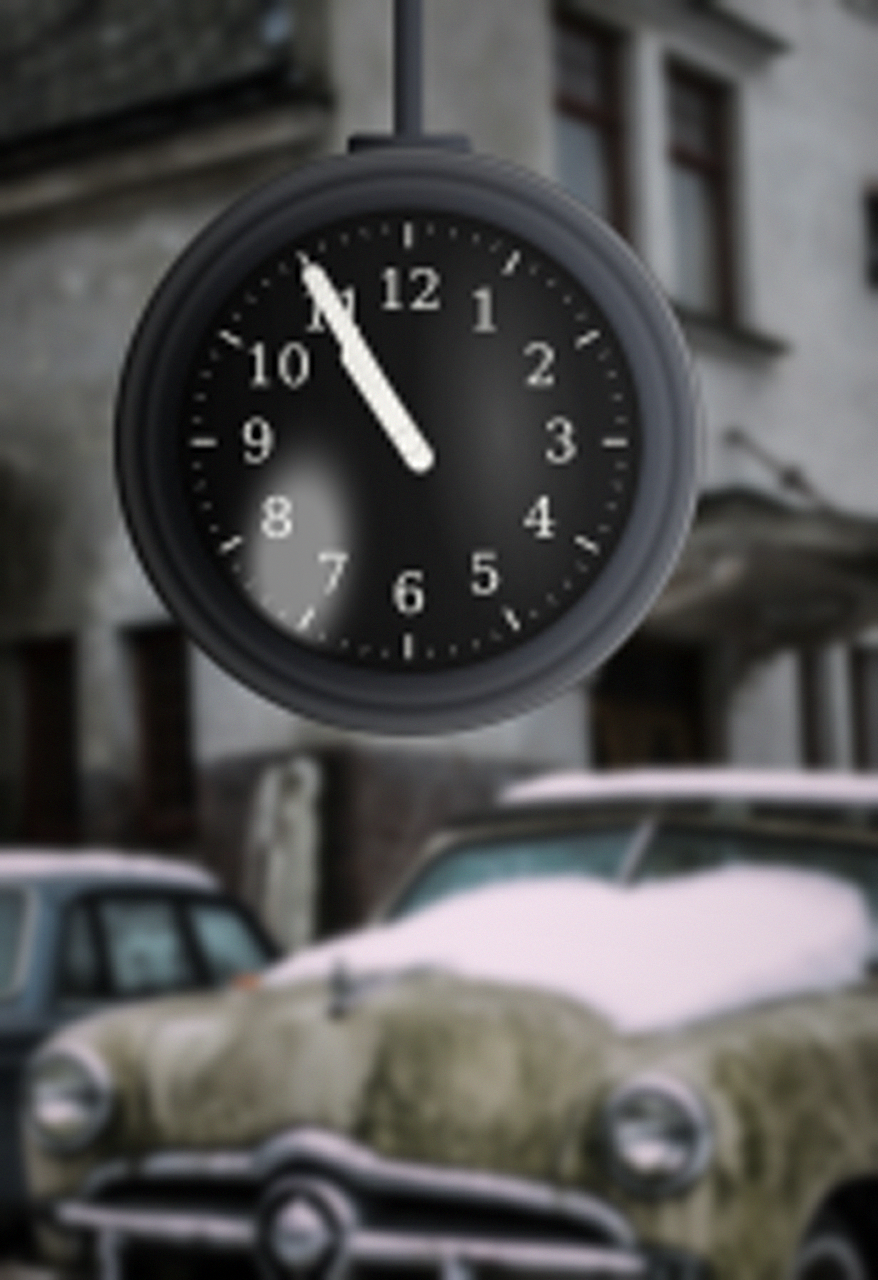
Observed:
10.55
